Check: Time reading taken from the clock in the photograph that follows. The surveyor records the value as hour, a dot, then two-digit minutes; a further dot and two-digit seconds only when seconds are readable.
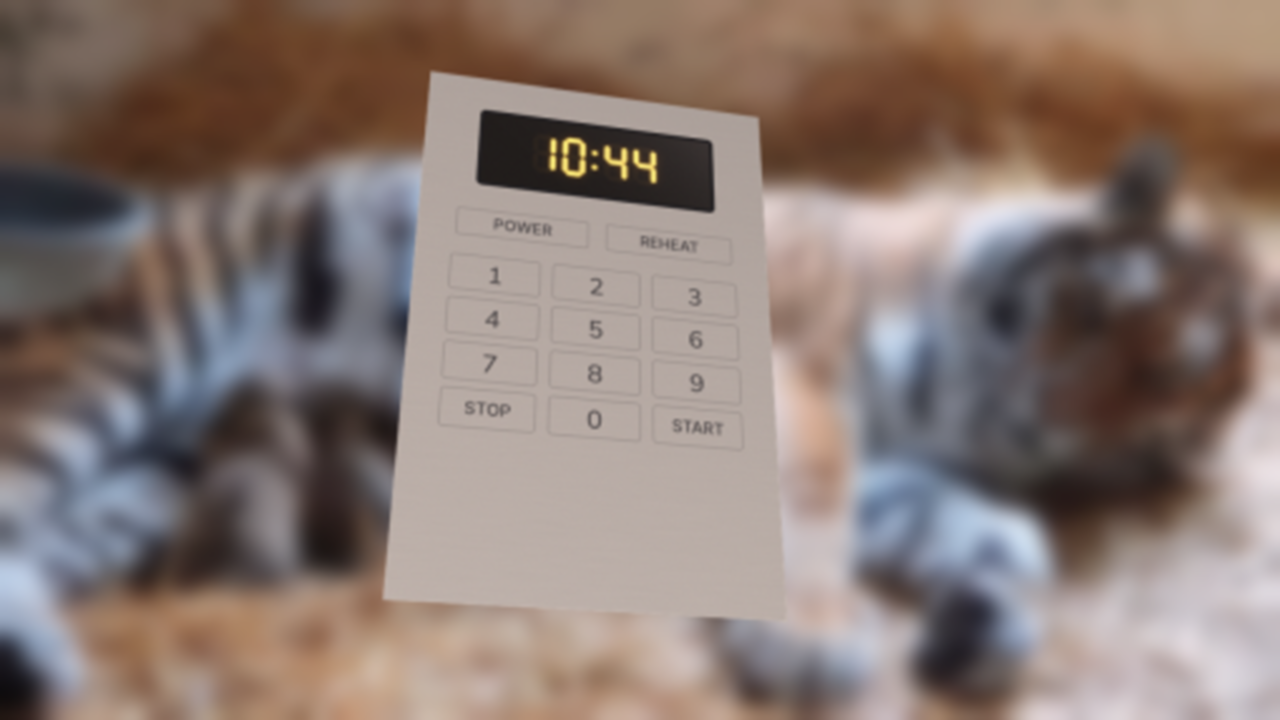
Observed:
10.44
